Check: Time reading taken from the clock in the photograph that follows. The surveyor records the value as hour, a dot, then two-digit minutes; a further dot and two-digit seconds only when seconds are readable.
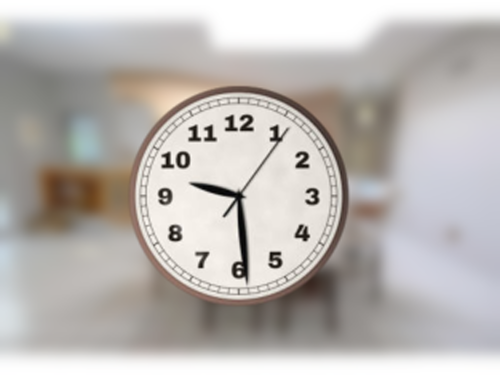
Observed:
9.29.06
